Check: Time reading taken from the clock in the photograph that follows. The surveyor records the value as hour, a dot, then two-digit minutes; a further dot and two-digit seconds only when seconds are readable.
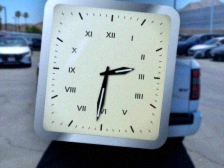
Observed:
2.31
